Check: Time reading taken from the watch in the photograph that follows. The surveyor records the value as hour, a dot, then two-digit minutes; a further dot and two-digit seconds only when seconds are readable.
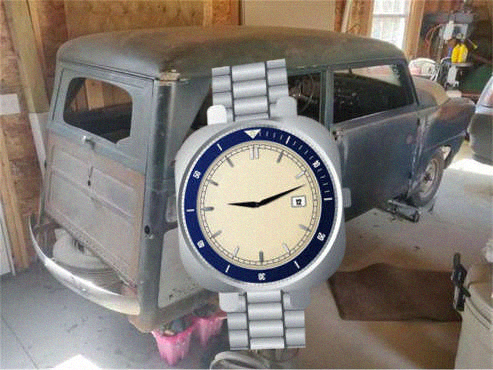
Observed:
9.12
